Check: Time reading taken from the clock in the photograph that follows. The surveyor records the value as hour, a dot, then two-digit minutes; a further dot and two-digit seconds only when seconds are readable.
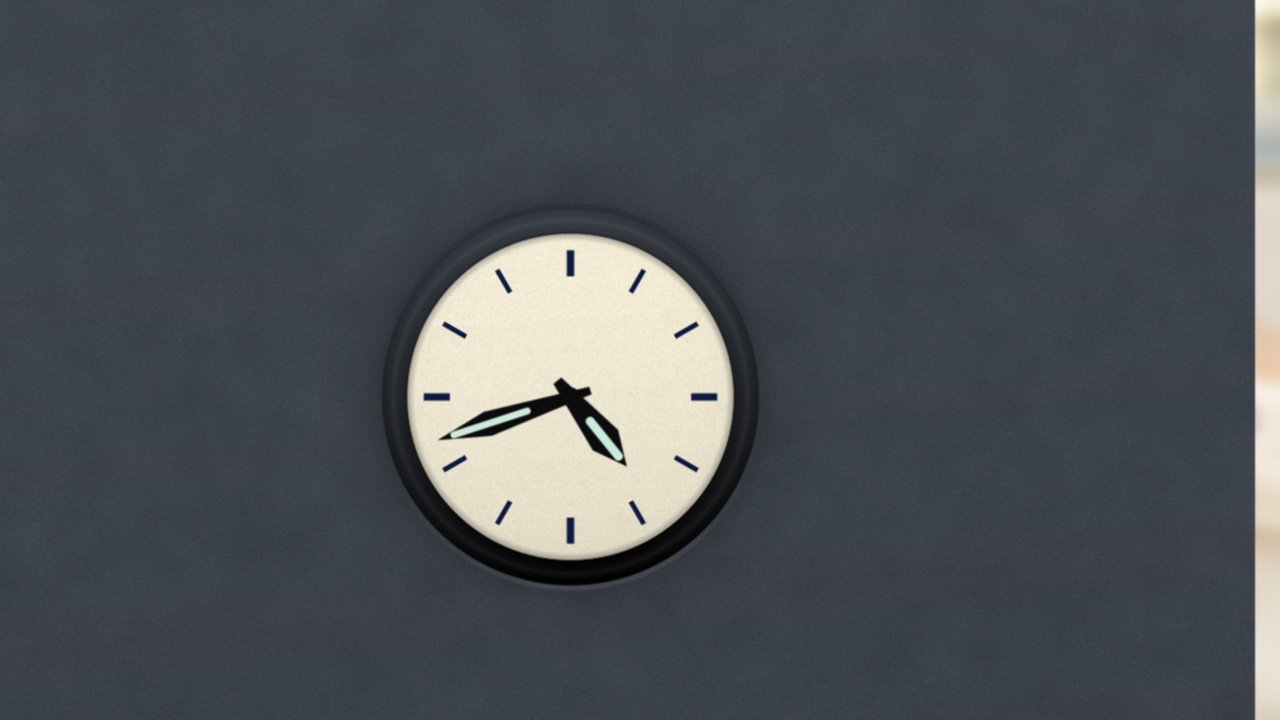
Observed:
4.42
